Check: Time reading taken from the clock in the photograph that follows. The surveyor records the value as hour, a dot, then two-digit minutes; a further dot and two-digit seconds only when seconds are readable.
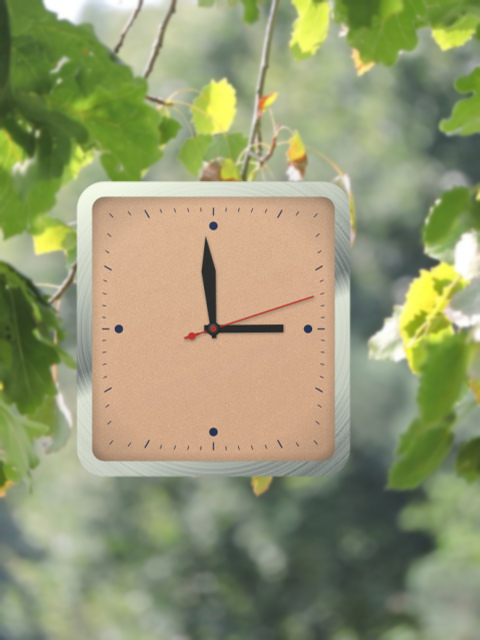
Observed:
2.59.12
